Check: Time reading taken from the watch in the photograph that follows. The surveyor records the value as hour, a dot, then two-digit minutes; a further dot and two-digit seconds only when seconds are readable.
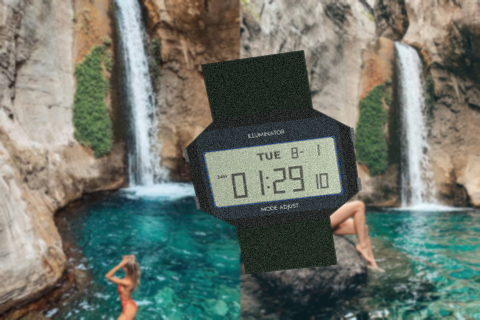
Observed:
1.29.10
